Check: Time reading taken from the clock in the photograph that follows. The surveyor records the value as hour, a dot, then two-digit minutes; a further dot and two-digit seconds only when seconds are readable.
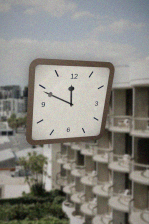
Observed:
11.49
